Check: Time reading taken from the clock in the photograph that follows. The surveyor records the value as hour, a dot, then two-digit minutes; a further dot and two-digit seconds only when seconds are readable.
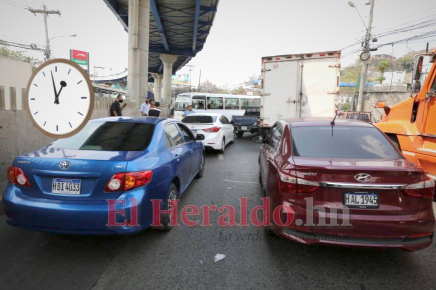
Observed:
12.58
